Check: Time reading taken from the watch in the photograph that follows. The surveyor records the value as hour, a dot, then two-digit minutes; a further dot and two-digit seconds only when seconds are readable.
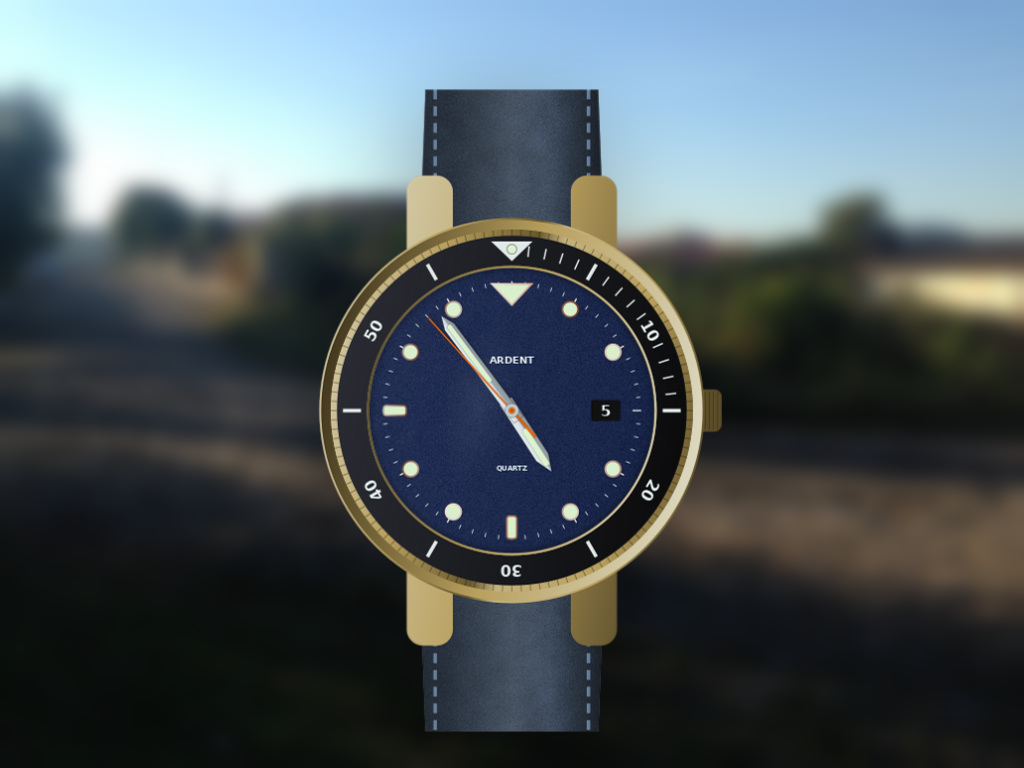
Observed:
4.53.53
